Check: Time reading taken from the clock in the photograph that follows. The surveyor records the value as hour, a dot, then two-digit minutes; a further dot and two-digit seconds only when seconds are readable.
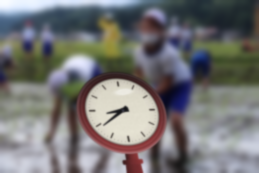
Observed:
8.39
